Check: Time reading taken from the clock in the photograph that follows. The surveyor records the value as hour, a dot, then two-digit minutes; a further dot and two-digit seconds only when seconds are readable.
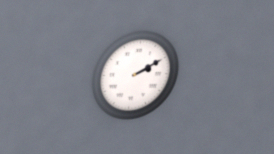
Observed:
2.10
